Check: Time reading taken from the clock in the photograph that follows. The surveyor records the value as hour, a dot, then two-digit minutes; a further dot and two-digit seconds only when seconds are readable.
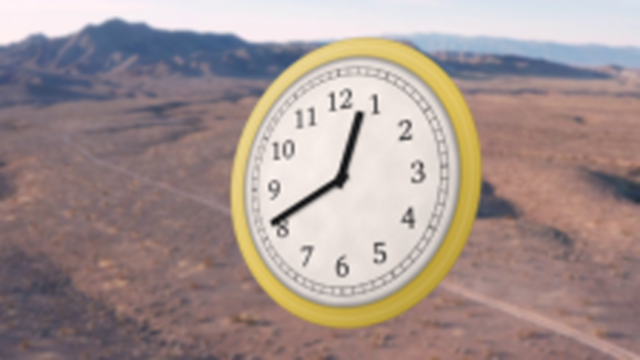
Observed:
12.41
